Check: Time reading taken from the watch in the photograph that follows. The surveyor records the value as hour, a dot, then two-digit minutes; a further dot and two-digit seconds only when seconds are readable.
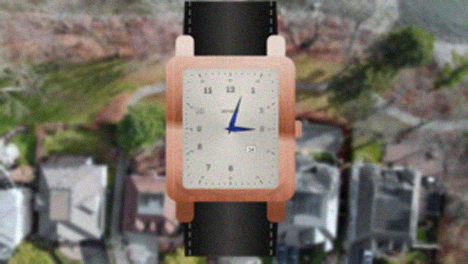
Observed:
3.03
